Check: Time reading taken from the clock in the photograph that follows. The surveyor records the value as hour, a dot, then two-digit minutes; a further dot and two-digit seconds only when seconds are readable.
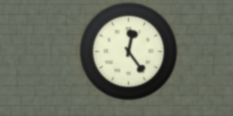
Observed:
12.24
